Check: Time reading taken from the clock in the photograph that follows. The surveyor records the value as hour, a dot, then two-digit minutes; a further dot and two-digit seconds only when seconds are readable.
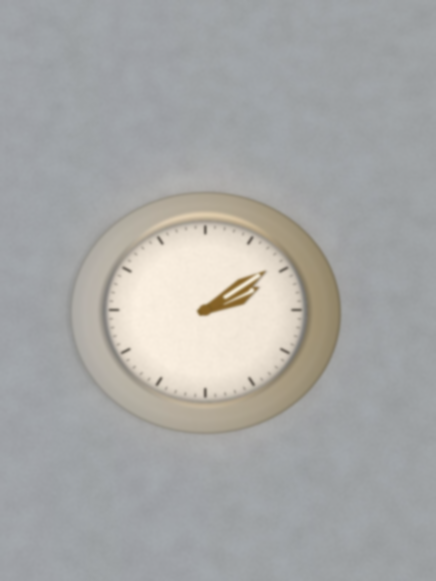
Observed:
2.09
